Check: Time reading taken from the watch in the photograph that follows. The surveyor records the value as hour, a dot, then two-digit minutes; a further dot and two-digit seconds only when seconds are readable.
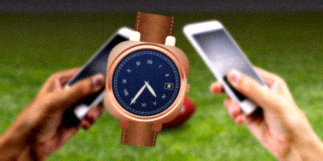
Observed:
4.35
